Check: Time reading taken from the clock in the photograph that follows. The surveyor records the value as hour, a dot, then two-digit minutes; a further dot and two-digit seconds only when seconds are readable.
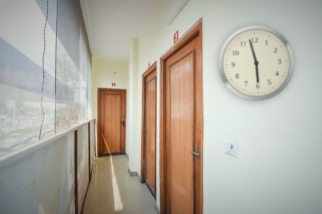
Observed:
5.58
